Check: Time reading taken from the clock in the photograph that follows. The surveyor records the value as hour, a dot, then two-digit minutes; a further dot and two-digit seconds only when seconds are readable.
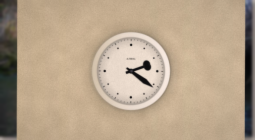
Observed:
2.21
